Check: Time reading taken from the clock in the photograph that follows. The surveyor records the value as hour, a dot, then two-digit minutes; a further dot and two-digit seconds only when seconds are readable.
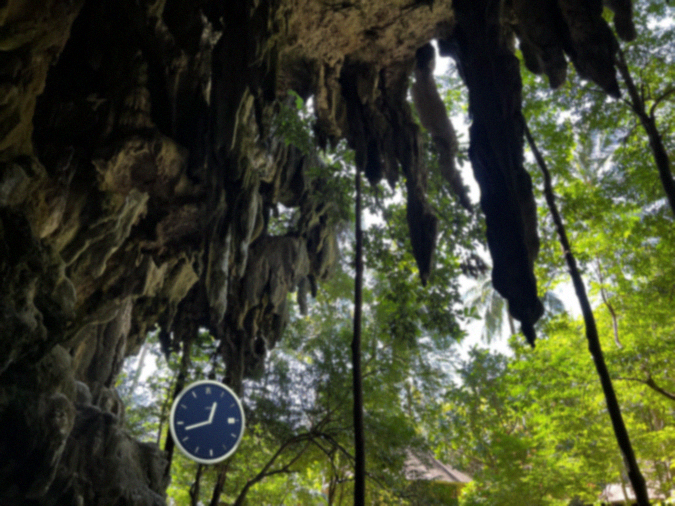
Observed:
12.43
